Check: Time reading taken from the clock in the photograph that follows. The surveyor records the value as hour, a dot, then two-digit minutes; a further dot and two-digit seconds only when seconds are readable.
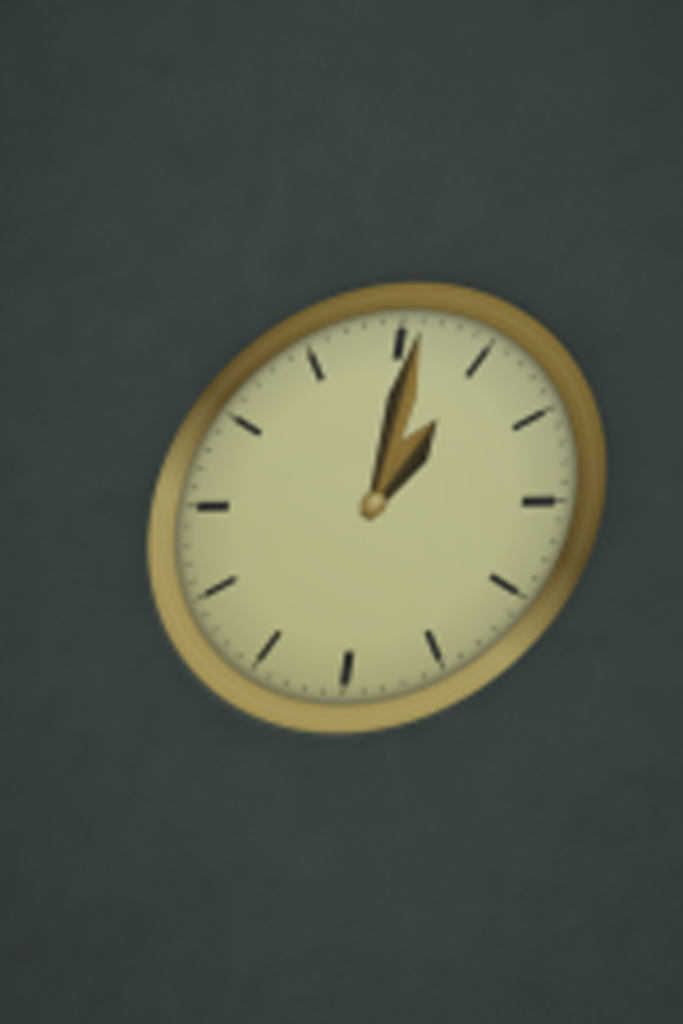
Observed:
1.01
